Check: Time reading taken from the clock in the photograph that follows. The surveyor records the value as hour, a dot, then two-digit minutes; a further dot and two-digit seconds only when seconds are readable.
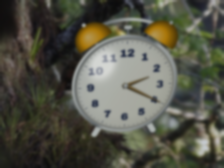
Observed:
2.20
